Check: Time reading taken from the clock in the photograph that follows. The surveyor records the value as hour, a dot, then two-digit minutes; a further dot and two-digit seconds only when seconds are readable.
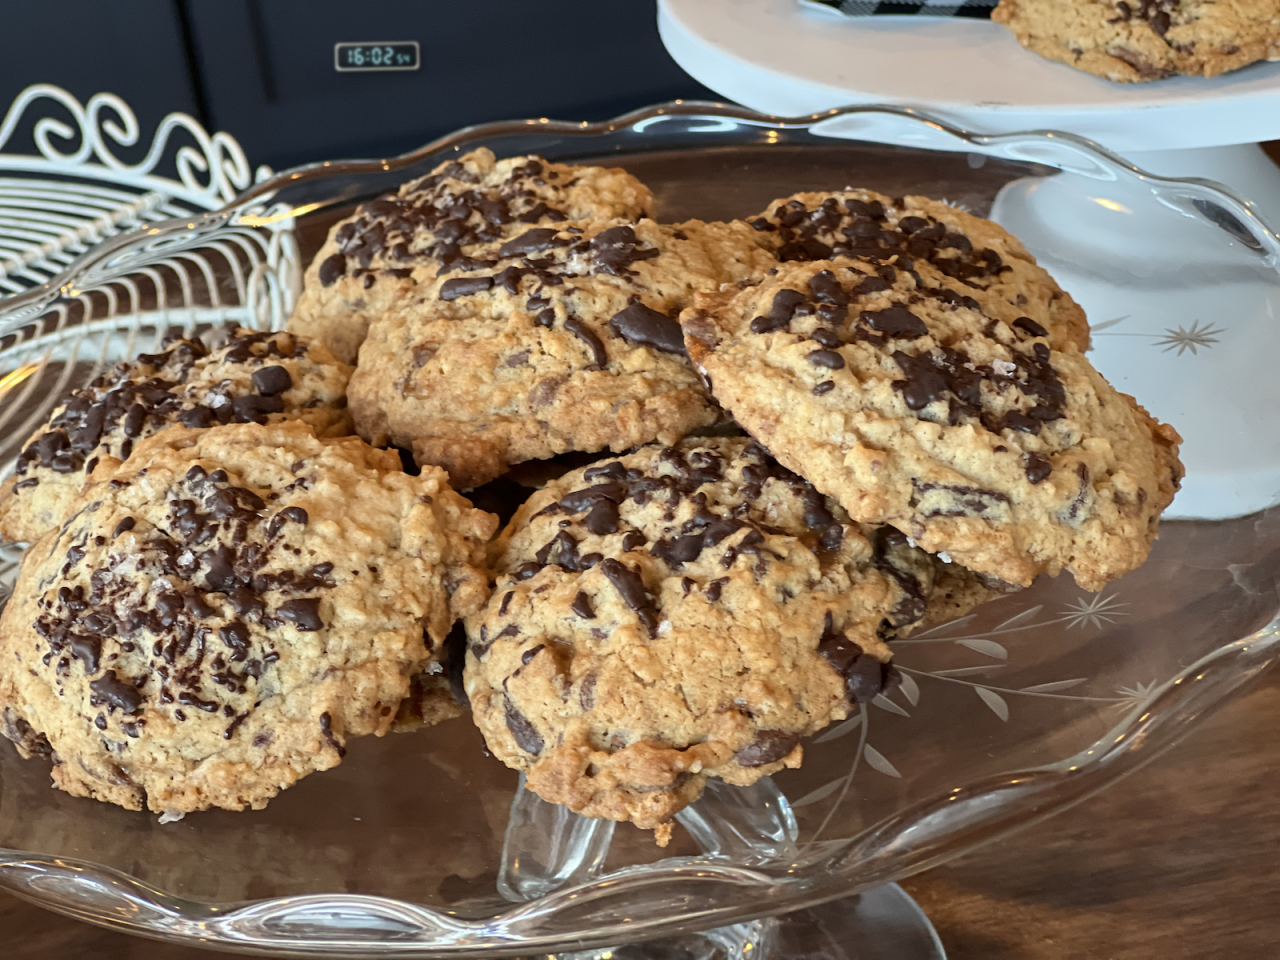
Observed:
16.02
